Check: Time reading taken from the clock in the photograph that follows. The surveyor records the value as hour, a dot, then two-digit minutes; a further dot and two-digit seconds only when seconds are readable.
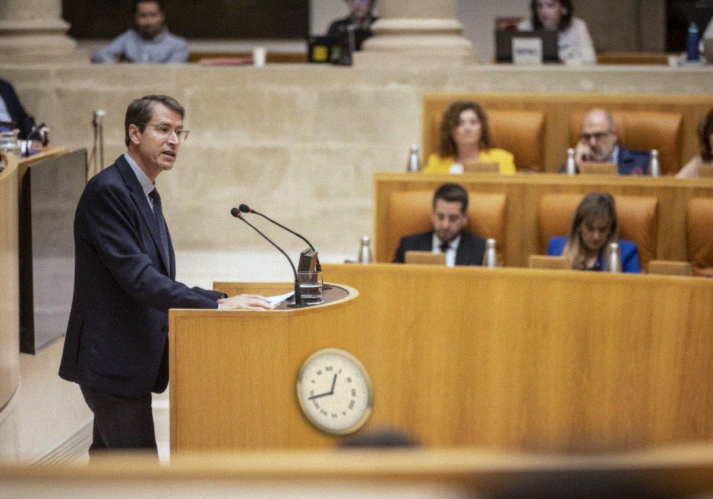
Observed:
12.43
